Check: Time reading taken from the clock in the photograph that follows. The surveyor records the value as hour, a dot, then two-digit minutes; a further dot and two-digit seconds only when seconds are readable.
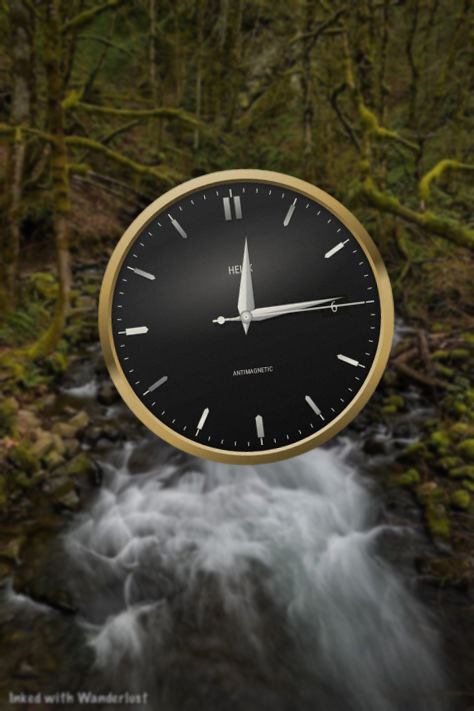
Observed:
12.14.15
